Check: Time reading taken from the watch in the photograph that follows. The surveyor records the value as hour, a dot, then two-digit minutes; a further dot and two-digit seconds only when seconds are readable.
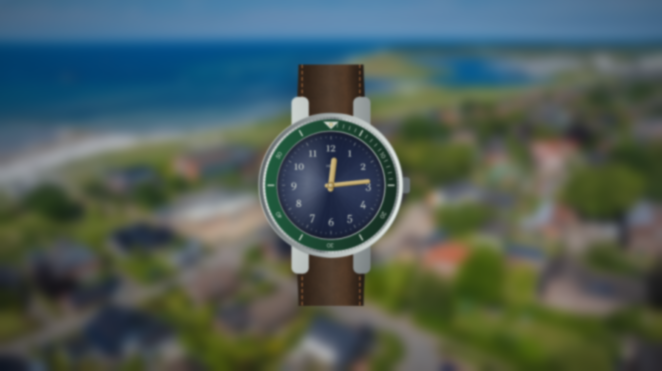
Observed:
12.14
